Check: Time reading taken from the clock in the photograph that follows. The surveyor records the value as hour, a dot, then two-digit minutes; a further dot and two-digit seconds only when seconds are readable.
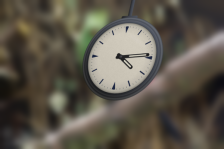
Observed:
4.14
